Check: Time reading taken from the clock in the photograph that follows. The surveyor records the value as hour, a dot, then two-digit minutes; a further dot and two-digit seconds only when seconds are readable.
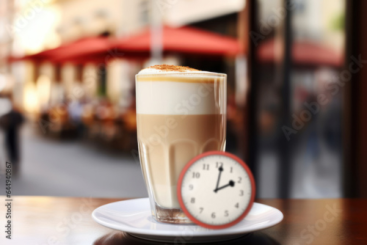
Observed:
2.01
